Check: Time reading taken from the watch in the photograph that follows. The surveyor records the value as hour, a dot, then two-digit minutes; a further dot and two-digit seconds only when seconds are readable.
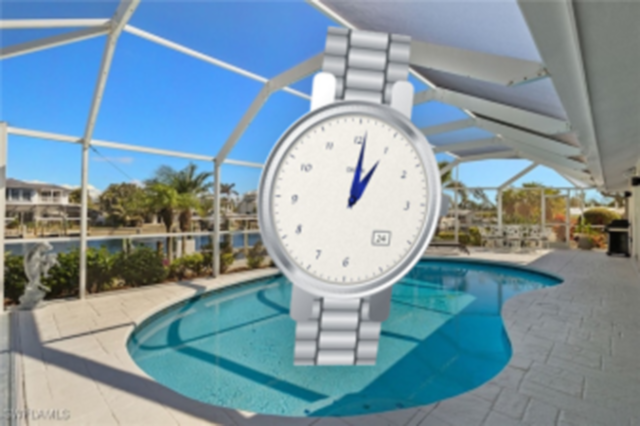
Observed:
1.01
